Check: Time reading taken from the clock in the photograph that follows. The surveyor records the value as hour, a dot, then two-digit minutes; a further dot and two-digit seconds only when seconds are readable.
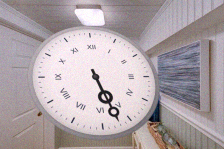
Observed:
5.27
